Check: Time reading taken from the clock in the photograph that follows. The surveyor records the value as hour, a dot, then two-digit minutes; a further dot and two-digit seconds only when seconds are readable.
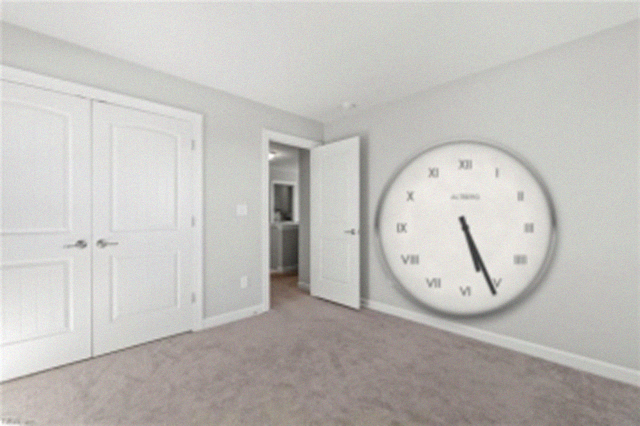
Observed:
5.26
